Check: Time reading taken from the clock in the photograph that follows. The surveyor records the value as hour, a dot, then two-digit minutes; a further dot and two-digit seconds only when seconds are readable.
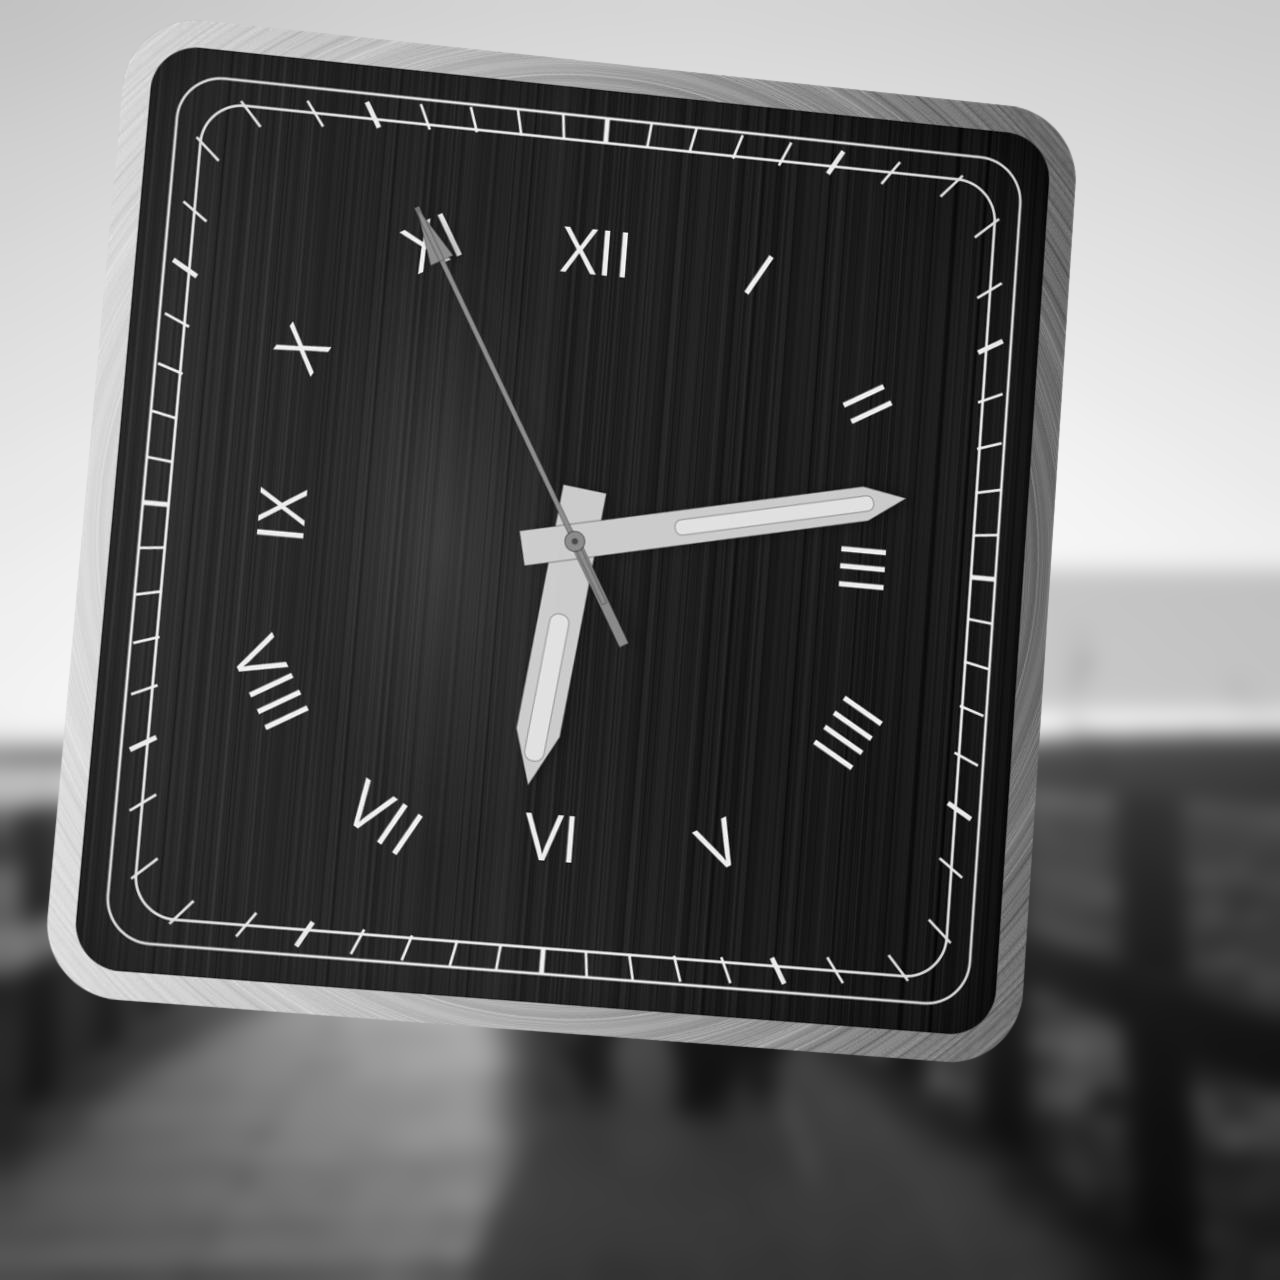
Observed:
6.12.55
